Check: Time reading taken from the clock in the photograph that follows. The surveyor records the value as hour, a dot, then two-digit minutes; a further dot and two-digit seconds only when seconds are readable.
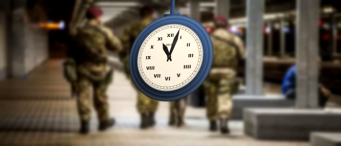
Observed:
11.03
